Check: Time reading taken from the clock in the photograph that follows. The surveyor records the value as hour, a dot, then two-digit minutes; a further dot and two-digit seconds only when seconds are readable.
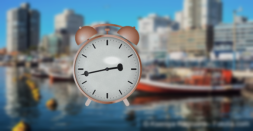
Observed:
2.43
